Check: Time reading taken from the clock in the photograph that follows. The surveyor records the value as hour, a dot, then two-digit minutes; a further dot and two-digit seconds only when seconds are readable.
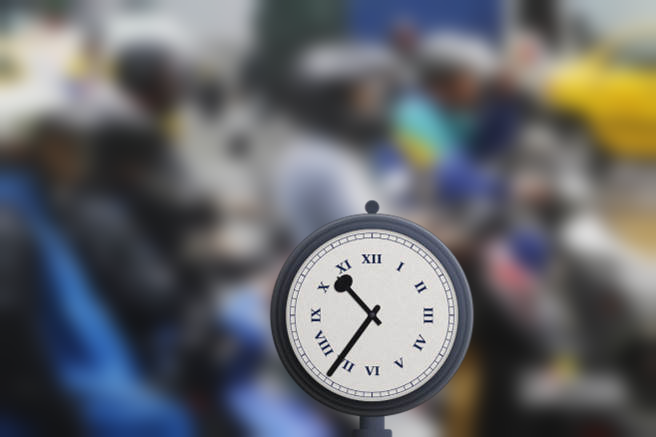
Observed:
10.36
